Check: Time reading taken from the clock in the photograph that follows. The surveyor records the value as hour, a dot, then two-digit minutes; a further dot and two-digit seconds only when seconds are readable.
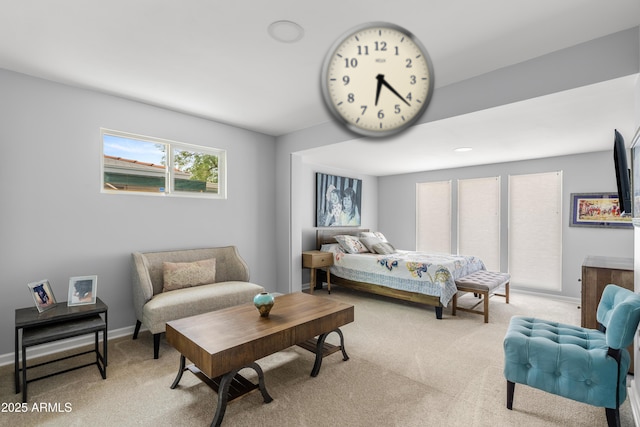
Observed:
6.22
